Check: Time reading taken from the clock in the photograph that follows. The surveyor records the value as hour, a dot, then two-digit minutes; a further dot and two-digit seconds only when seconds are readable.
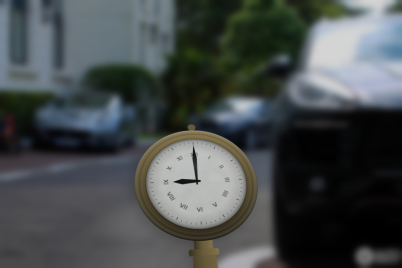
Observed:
9.00
